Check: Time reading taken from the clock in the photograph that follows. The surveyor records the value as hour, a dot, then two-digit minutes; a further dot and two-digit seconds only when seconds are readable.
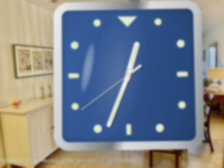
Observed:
12.33.39
